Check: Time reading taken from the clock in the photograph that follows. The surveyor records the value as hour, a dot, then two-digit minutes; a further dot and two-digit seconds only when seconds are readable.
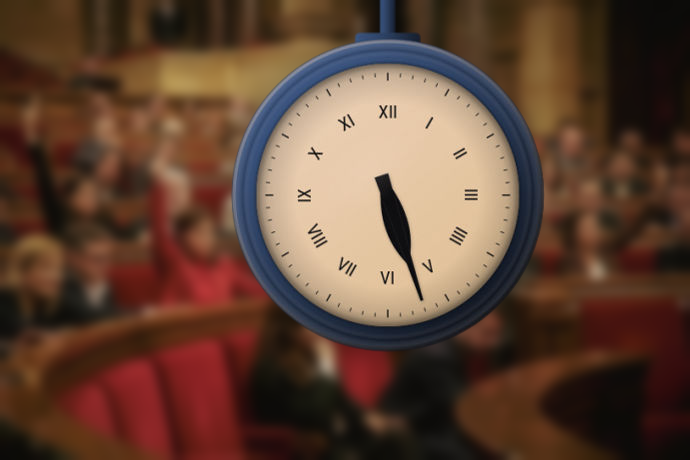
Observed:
5.27
